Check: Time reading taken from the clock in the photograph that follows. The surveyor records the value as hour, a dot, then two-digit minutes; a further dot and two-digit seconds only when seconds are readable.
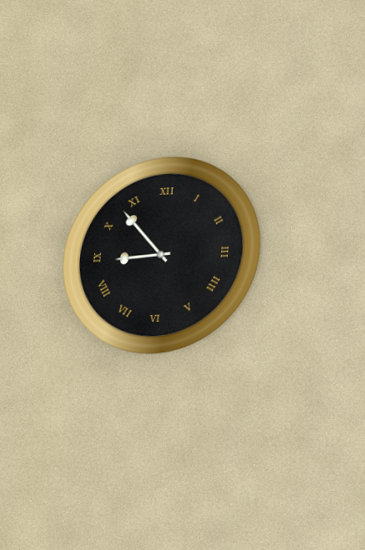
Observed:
8.53
